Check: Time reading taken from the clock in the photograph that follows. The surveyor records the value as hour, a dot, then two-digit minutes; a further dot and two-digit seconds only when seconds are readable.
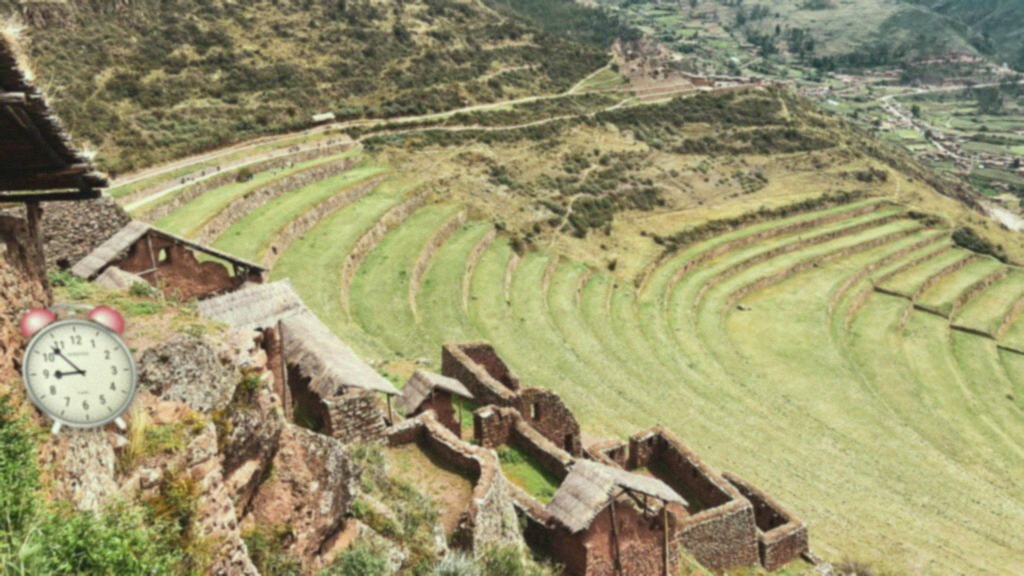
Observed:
8.53
